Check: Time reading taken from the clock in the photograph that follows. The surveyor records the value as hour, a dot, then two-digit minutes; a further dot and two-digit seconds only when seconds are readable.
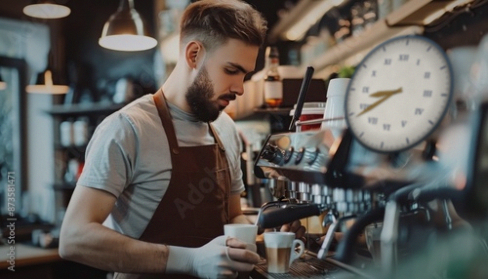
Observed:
8.39
